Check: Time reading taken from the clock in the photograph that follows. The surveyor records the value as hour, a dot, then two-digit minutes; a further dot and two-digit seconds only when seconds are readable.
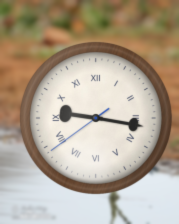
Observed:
9.16.39
